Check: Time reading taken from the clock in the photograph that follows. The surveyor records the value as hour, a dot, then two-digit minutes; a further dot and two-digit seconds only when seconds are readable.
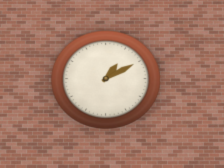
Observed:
1.10
